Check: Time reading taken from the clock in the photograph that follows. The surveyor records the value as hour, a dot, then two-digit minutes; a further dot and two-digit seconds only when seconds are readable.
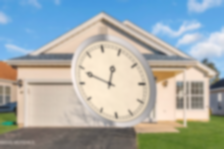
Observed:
12.49
